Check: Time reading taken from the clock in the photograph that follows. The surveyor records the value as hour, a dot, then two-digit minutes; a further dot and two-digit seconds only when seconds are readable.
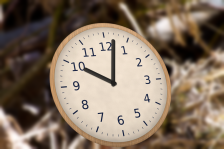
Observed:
10.02
